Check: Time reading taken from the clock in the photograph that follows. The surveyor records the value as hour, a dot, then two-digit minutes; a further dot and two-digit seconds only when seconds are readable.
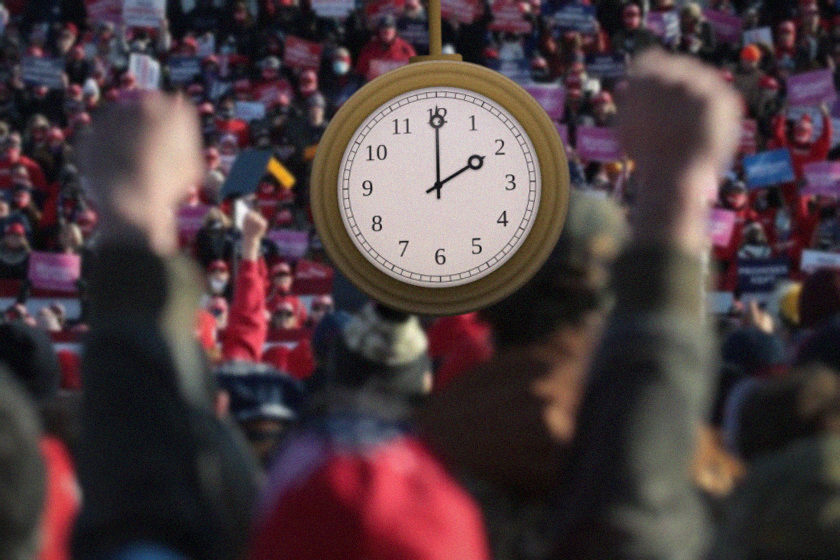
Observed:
2.00
